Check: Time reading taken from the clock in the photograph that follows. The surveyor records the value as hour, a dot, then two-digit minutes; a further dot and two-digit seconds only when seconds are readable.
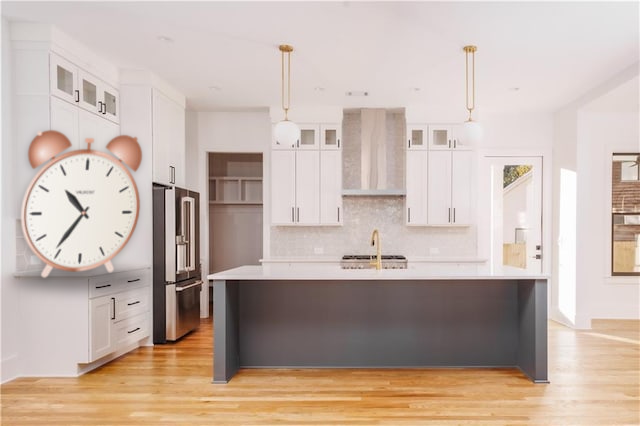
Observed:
10.36
